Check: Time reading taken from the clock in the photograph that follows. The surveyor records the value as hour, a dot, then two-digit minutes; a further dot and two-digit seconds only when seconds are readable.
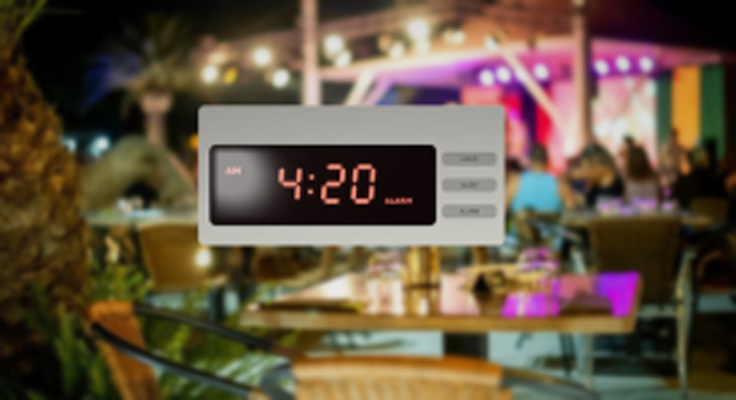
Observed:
4.20
